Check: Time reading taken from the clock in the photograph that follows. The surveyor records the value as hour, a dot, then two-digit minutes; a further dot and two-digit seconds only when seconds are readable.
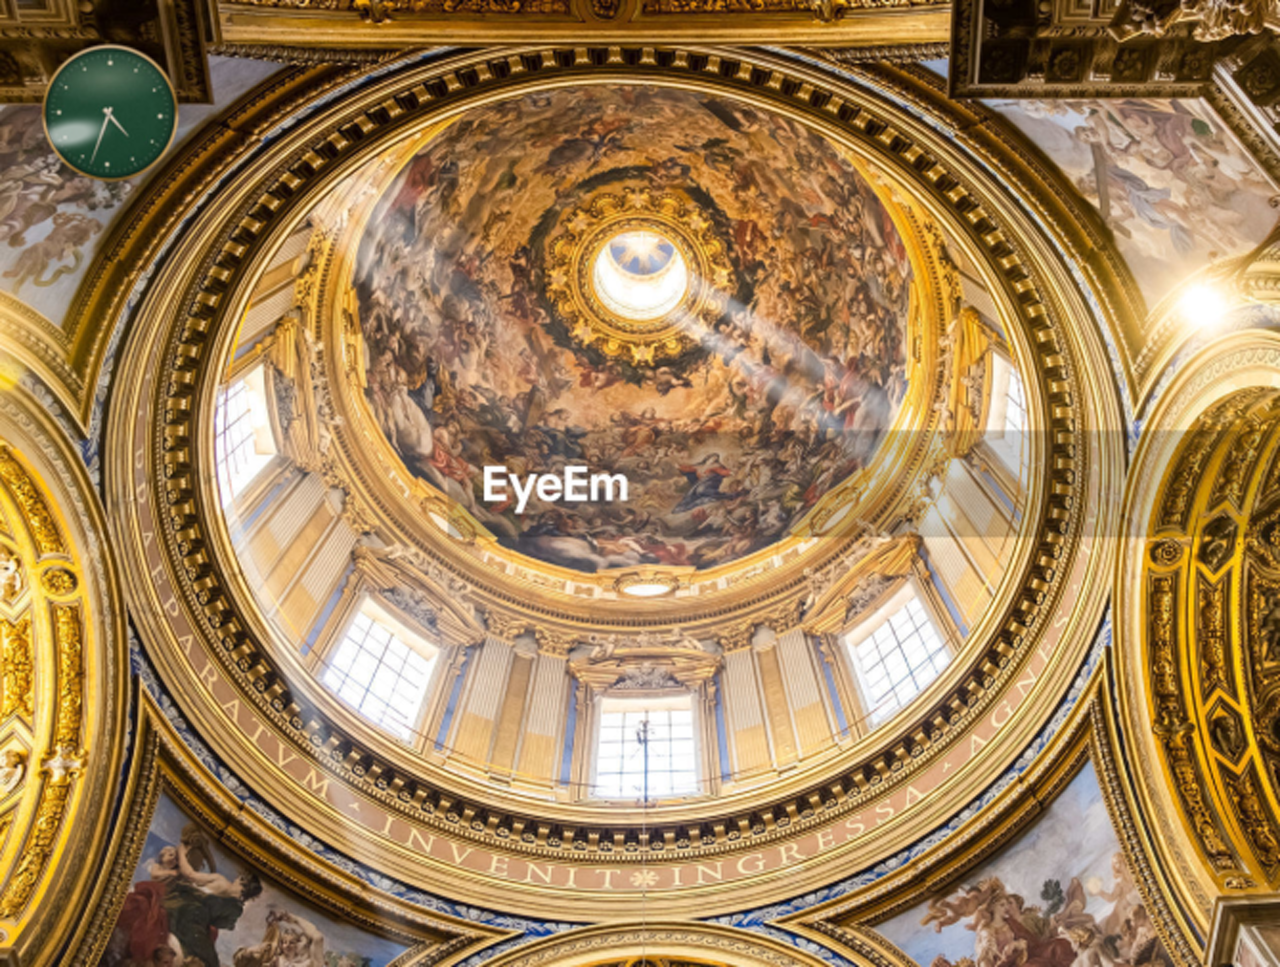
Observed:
4.33
